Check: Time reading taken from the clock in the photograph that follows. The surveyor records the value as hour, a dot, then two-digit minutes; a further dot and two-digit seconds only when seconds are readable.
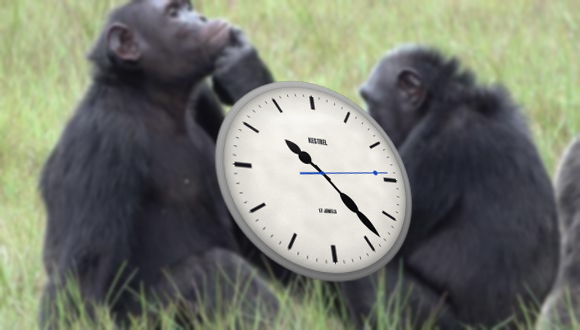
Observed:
10.23.14
